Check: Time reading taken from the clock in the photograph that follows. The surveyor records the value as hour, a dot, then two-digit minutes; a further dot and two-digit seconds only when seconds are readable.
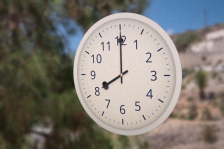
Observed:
8.00
